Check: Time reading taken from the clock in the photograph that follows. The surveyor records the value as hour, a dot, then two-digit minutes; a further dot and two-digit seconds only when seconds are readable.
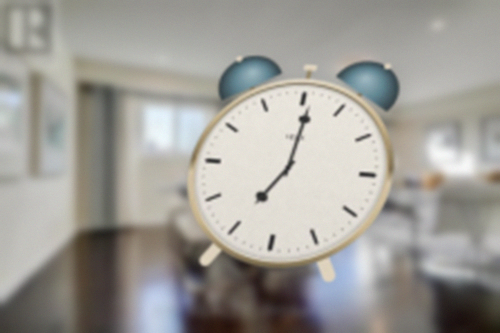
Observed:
7.01
